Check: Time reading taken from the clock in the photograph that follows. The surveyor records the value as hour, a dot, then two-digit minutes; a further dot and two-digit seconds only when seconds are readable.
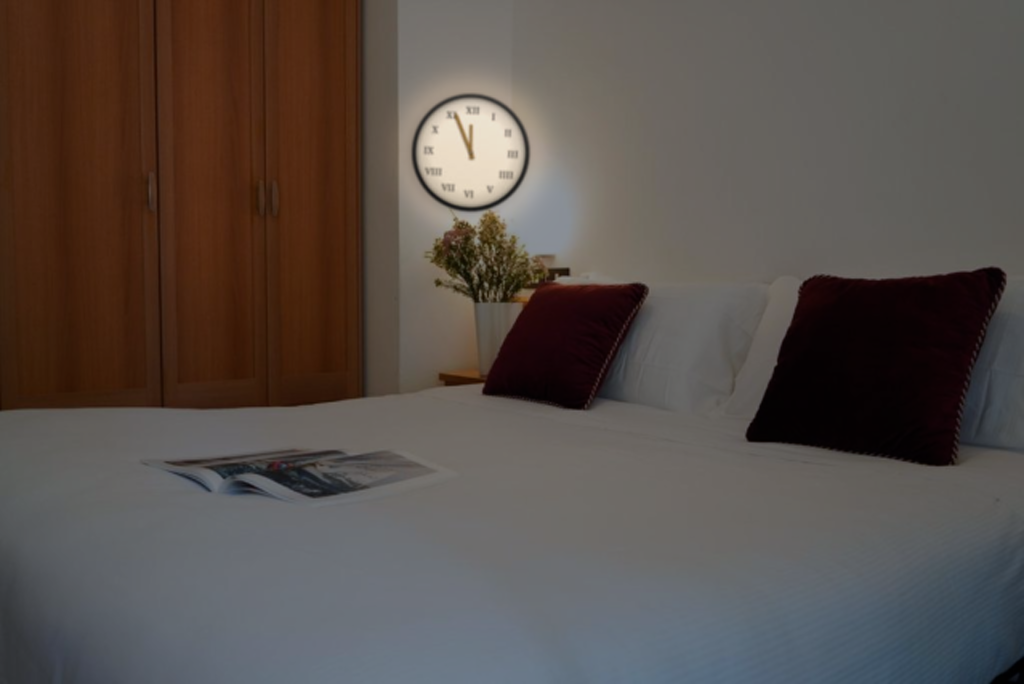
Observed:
11.56
